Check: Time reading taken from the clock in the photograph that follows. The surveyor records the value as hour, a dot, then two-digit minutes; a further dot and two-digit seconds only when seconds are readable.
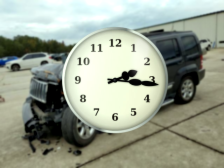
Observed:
2.16
